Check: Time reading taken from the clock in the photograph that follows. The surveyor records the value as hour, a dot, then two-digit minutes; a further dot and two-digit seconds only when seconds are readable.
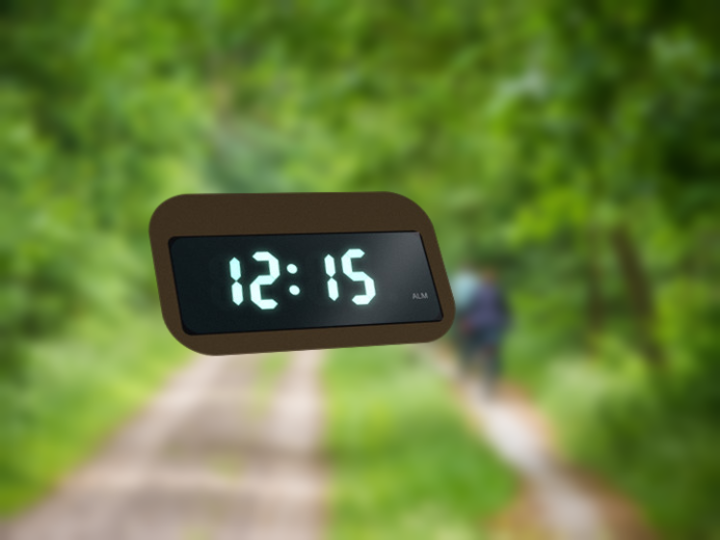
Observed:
12.15
